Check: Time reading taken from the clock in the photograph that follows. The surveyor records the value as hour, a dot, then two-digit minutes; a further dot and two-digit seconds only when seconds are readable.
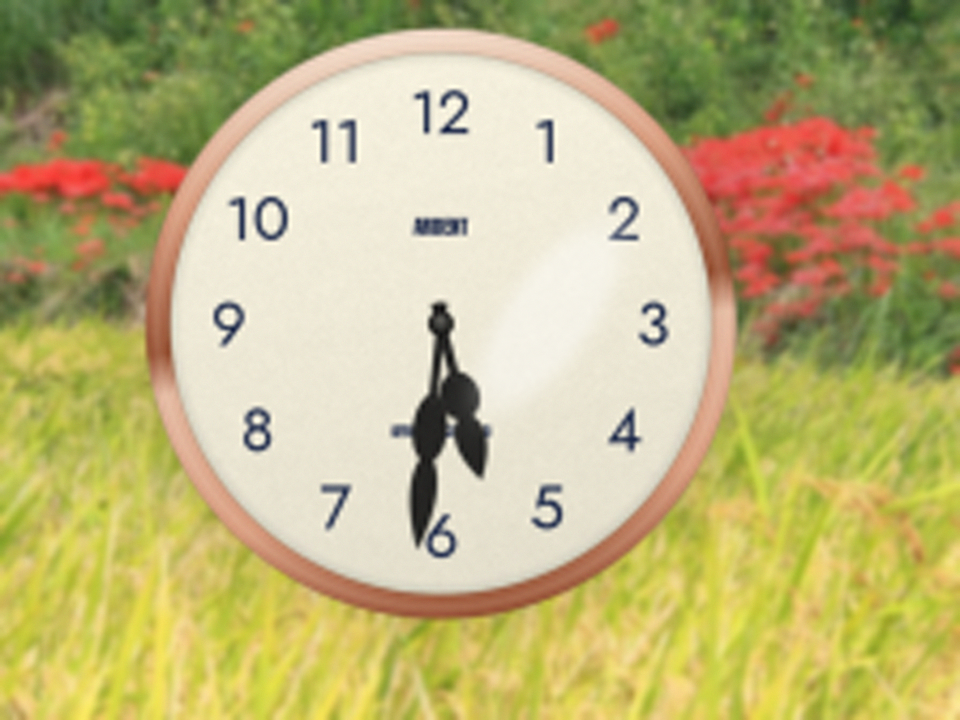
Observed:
5.31
